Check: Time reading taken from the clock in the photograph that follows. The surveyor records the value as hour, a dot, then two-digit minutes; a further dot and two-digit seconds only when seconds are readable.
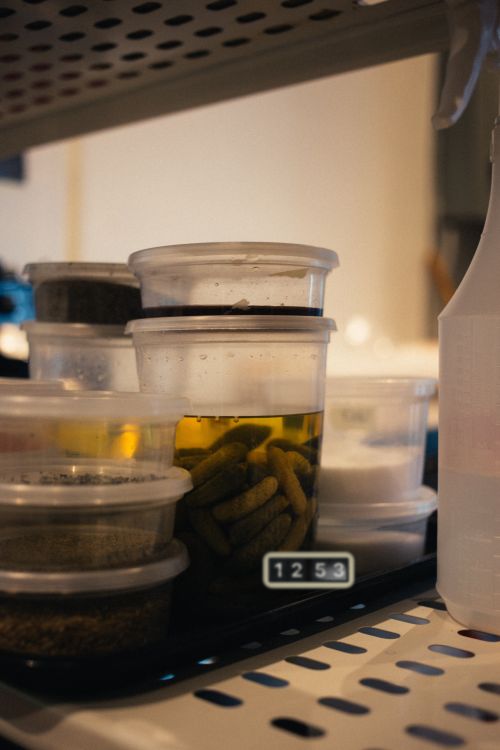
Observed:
12.53
